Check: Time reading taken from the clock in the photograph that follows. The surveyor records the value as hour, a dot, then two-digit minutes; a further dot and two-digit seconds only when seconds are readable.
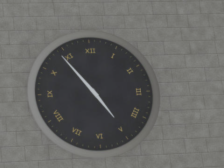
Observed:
4.54
